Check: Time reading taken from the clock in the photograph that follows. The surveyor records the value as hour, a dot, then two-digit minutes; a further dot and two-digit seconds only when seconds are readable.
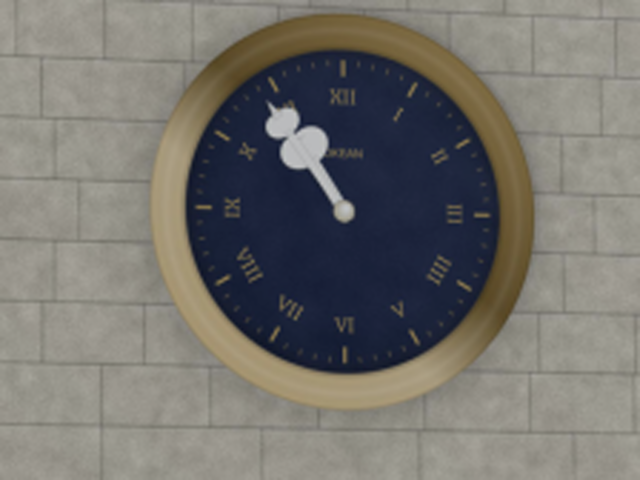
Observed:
10.54
